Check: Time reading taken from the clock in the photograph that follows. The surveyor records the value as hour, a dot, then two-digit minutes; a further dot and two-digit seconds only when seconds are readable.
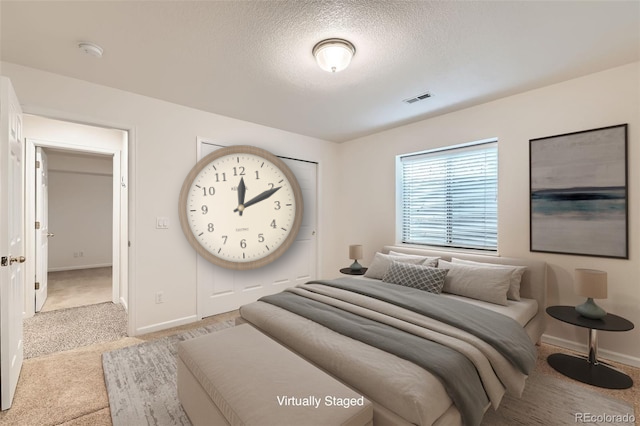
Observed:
12.11
